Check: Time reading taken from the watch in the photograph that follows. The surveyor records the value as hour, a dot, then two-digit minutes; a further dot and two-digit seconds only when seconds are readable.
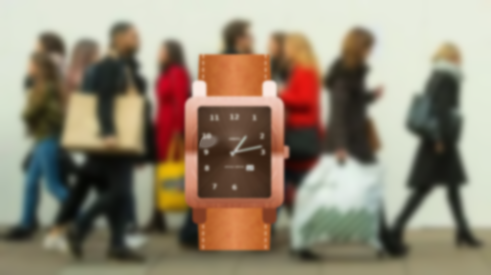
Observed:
1.13
